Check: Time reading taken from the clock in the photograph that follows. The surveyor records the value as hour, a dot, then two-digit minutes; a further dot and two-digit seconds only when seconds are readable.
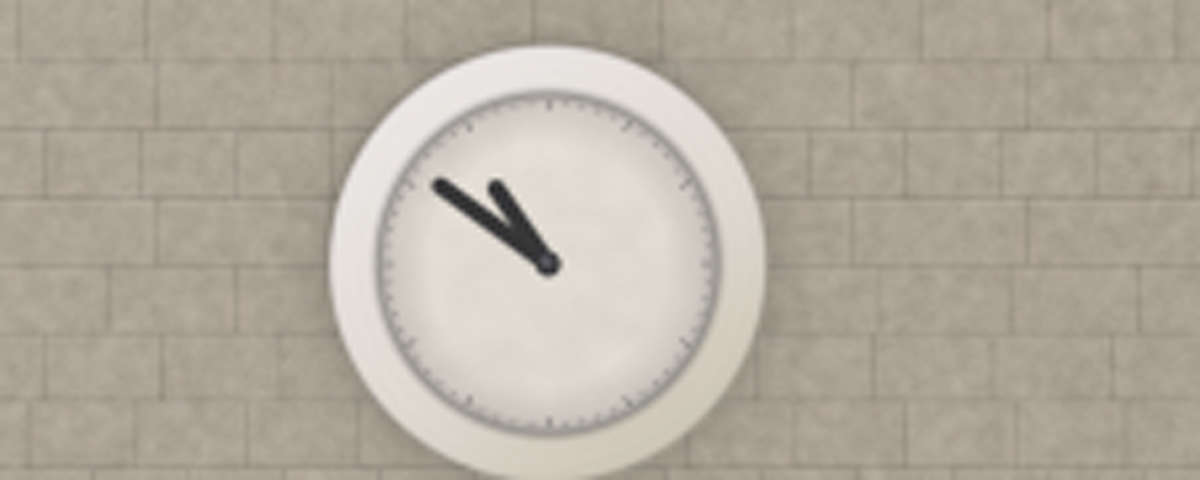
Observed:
10.51
